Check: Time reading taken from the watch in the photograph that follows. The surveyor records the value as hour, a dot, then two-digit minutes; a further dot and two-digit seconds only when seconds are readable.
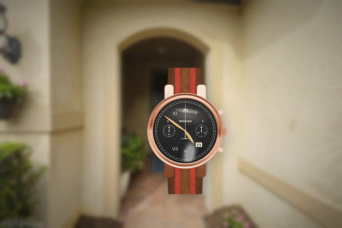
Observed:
4.51
